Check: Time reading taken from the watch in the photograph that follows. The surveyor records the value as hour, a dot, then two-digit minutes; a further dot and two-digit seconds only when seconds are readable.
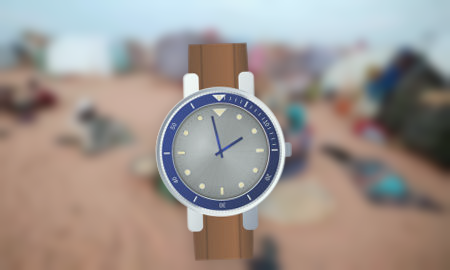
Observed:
1.58
